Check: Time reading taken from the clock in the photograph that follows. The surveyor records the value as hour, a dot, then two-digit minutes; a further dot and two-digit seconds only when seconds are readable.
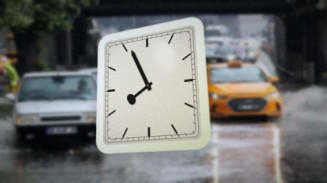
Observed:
7.56
